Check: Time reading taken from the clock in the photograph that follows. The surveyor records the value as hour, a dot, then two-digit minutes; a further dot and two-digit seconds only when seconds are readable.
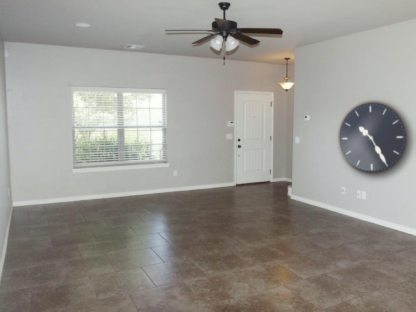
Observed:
10.25
